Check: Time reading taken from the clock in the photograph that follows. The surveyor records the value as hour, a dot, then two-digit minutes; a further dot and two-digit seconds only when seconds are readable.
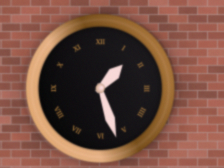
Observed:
1.27
